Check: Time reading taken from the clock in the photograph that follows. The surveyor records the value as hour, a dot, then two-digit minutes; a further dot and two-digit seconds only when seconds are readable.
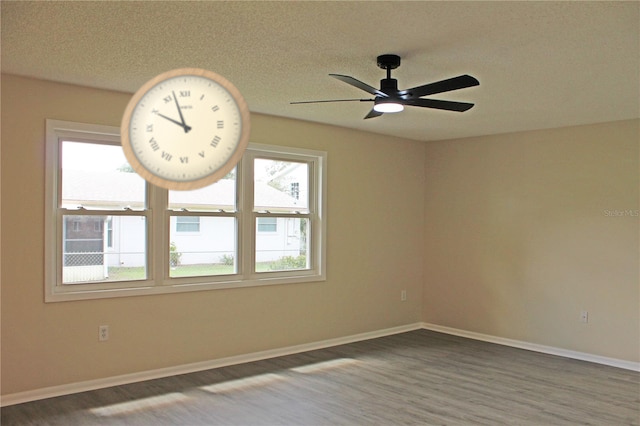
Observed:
9.57
